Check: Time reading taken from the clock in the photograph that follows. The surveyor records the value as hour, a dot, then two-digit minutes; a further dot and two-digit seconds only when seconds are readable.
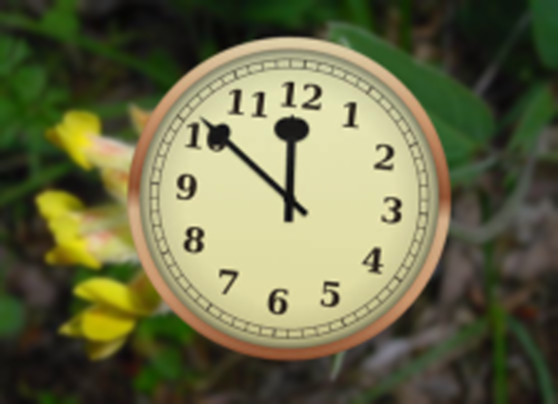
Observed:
11.51
